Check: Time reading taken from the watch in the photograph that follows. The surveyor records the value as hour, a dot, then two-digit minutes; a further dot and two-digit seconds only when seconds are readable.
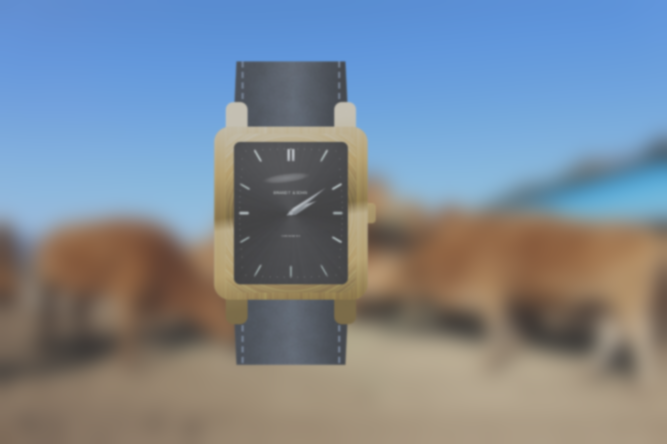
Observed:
2.09
